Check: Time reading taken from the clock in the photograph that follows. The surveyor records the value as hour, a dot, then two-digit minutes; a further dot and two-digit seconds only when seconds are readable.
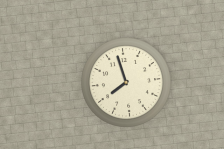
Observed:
7.58
